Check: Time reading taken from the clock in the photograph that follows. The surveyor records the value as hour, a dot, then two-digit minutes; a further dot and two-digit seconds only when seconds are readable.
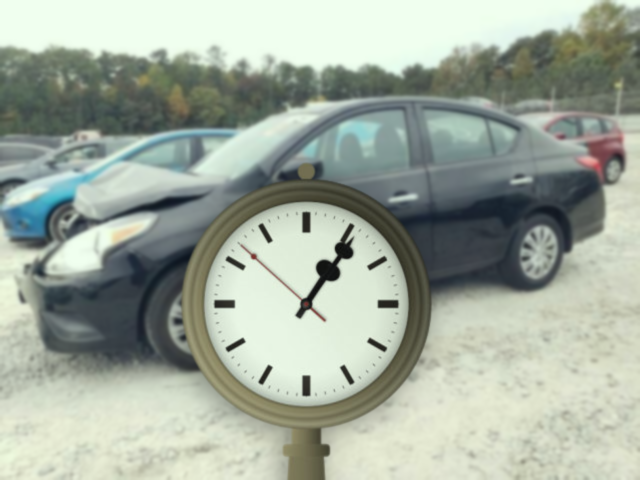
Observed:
1.05.52
